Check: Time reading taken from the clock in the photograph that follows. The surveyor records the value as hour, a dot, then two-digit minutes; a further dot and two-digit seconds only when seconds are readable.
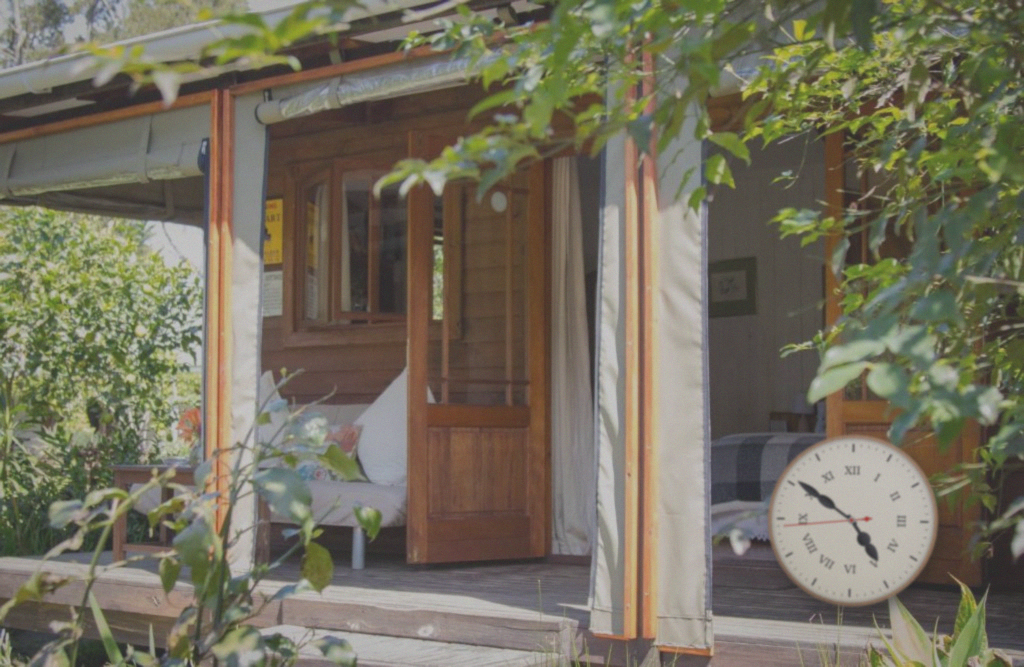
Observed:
4.50.44
